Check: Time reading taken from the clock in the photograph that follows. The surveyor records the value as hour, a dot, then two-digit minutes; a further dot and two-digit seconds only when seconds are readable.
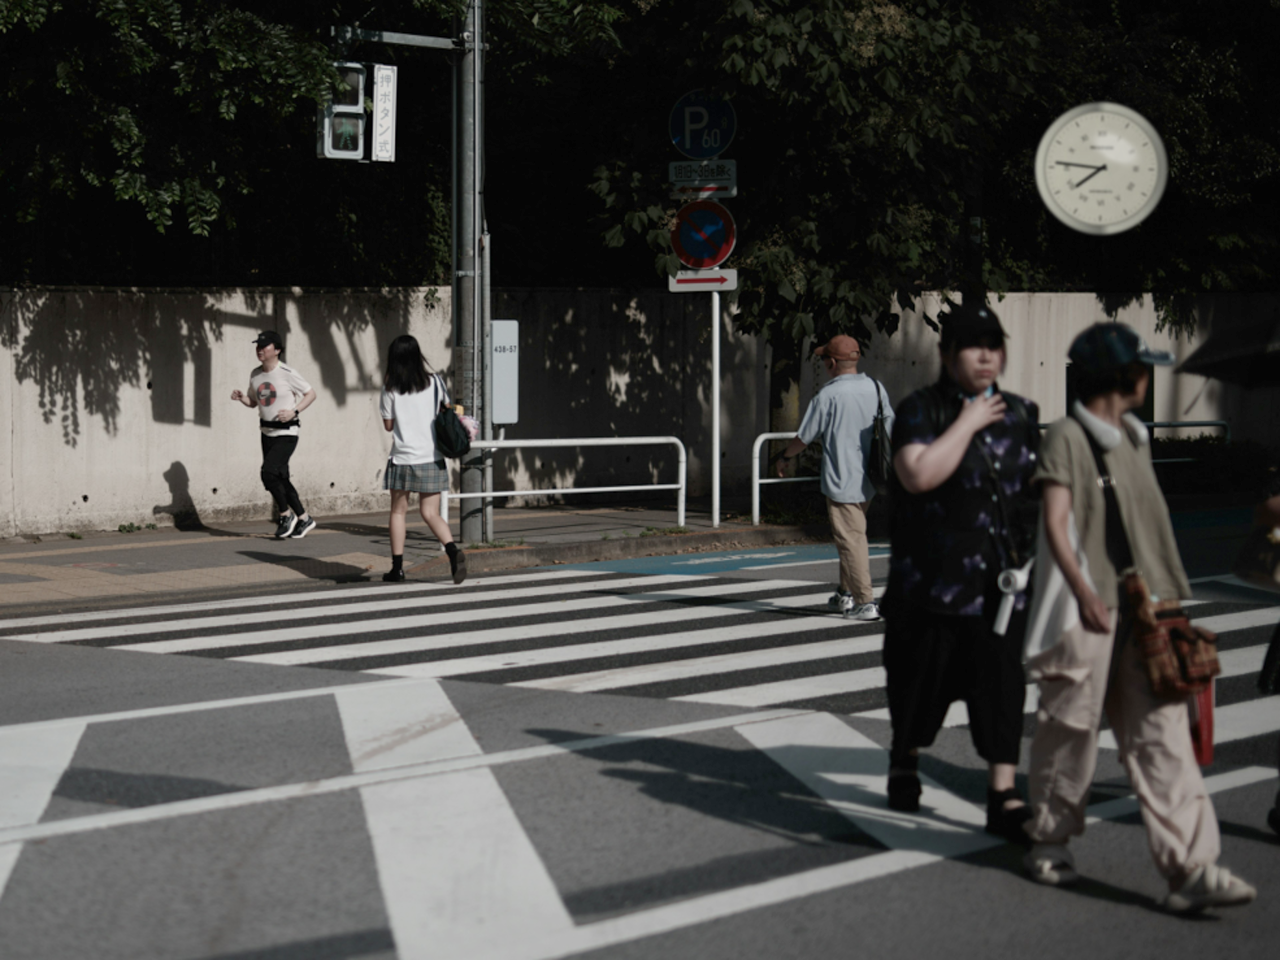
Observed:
7.46
